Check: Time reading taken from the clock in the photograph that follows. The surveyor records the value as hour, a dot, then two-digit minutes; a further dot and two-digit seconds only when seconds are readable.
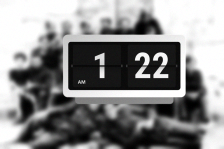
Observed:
1.22
